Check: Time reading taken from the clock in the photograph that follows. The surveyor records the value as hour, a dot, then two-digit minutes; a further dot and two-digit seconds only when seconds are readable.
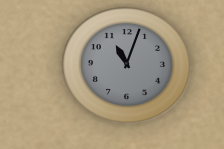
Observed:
11.03
